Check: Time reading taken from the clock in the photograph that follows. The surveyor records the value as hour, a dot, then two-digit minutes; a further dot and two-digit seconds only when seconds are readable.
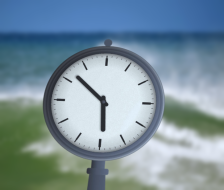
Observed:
5.52
